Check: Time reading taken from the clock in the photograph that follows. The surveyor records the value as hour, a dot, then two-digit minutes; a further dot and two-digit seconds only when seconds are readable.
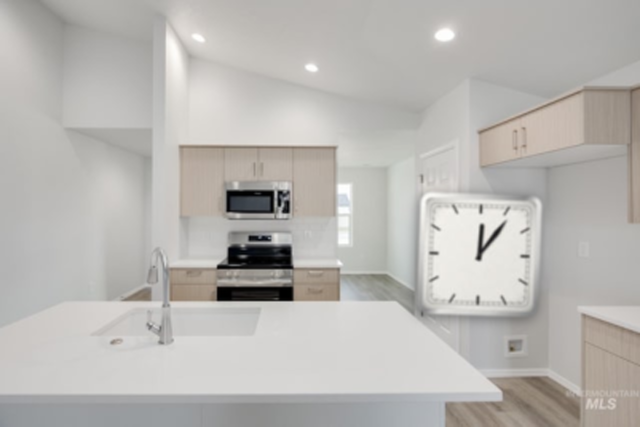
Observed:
12.06
